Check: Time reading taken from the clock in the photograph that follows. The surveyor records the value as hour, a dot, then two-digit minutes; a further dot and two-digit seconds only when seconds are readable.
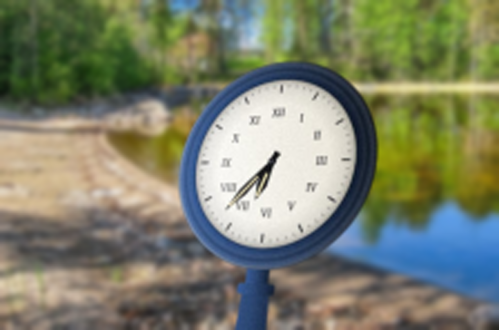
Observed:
6.37
